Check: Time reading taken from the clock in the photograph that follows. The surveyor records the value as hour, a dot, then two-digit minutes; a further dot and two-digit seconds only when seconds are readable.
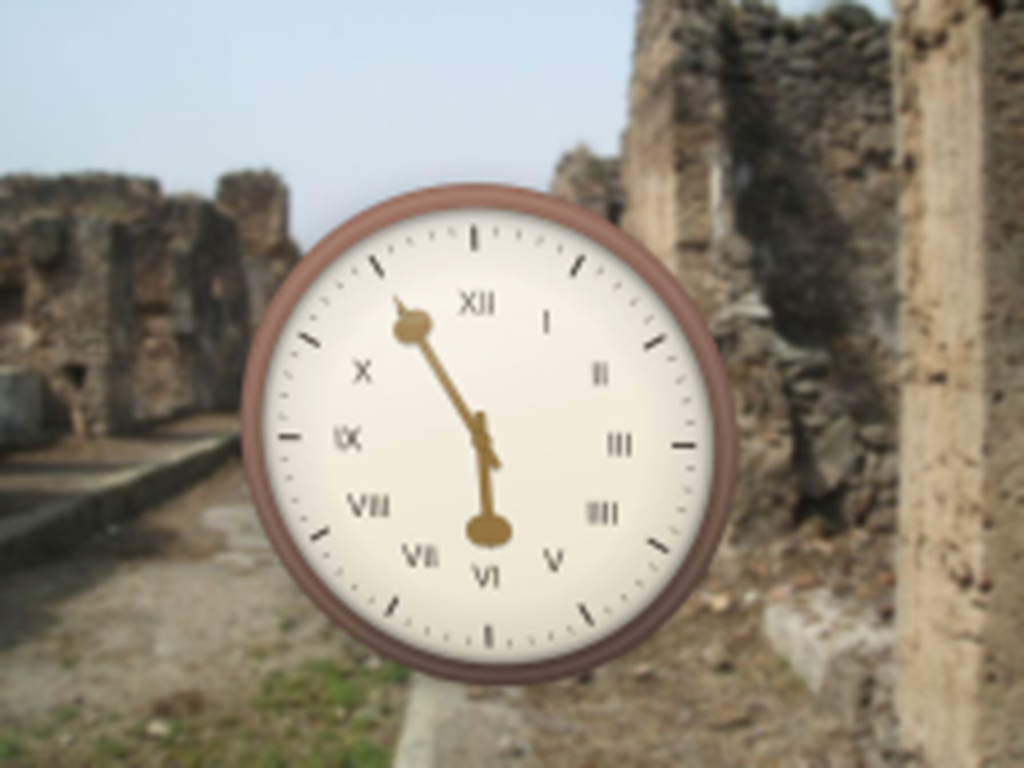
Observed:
5.55
